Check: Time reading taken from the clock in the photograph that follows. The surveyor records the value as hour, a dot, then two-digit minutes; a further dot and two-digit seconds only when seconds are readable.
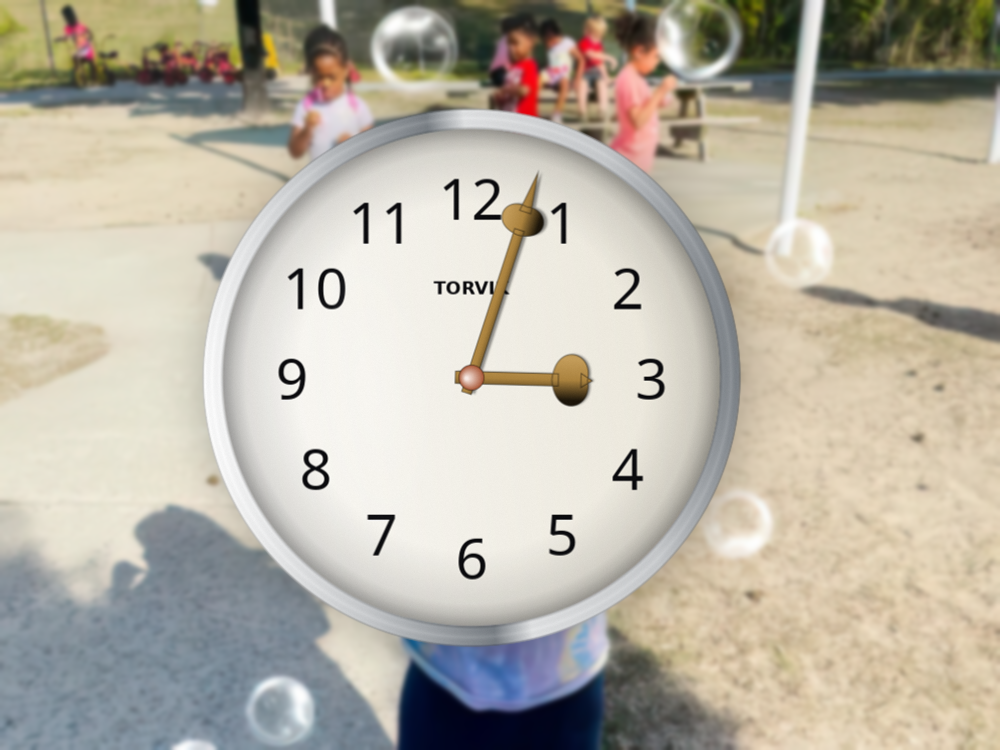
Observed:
3.03
